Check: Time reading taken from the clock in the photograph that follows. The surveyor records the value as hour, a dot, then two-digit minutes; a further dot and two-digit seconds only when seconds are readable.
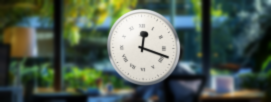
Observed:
12.18
